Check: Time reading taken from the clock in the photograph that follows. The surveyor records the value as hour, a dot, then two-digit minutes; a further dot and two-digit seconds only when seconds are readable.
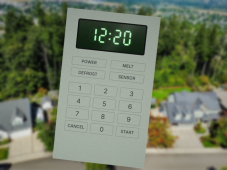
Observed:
12.20
